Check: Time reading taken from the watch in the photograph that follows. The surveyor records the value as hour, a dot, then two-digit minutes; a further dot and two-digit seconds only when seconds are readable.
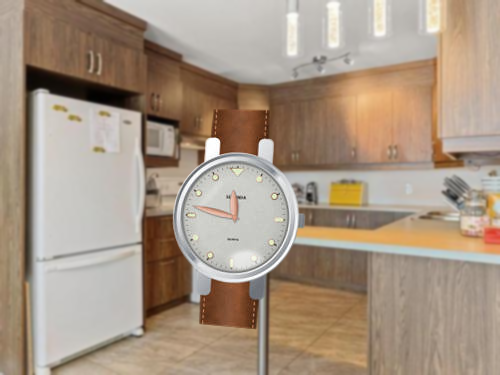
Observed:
11.47
